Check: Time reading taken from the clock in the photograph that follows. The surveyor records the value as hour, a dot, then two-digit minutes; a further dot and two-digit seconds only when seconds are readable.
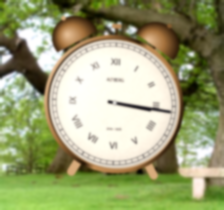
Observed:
3.16
